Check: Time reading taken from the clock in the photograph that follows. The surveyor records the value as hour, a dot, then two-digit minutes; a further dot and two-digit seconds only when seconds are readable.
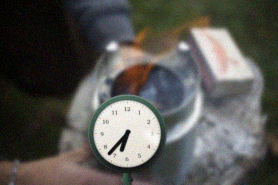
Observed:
6.37
